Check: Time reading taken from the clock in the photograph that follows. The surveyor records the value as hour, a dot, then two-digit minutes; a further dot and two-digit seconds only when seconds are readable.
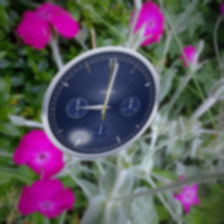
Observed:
9.01
